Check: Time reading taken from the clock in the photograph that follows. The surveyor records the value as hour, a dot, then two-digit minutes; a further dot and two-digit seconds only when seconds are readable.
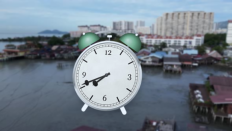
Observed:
7.41
